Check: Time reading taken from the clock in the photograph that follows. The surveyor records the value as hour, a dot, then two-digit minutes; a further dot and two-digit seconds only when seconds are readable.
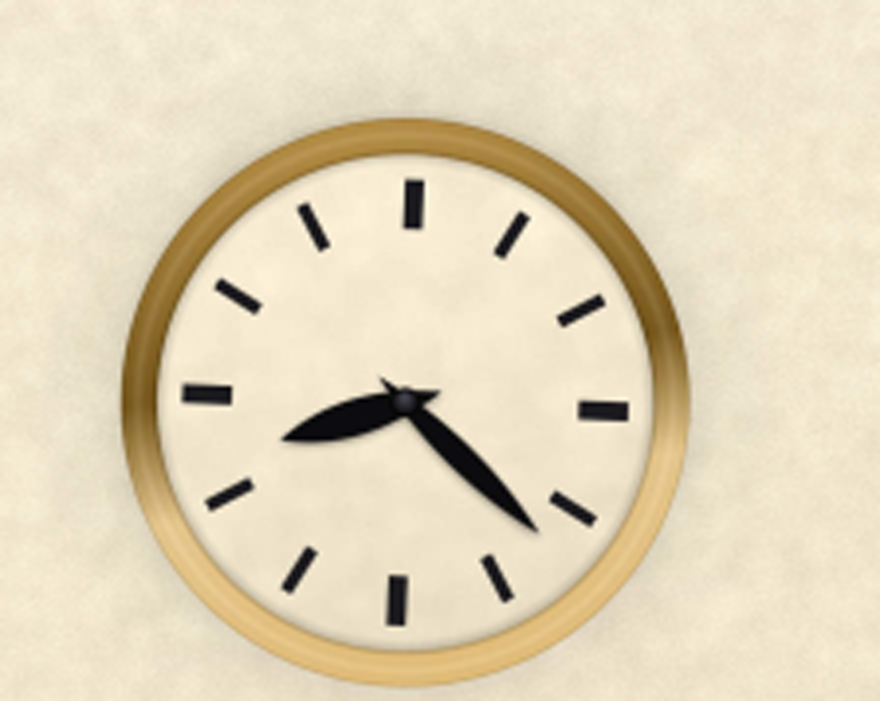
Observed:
8.22
